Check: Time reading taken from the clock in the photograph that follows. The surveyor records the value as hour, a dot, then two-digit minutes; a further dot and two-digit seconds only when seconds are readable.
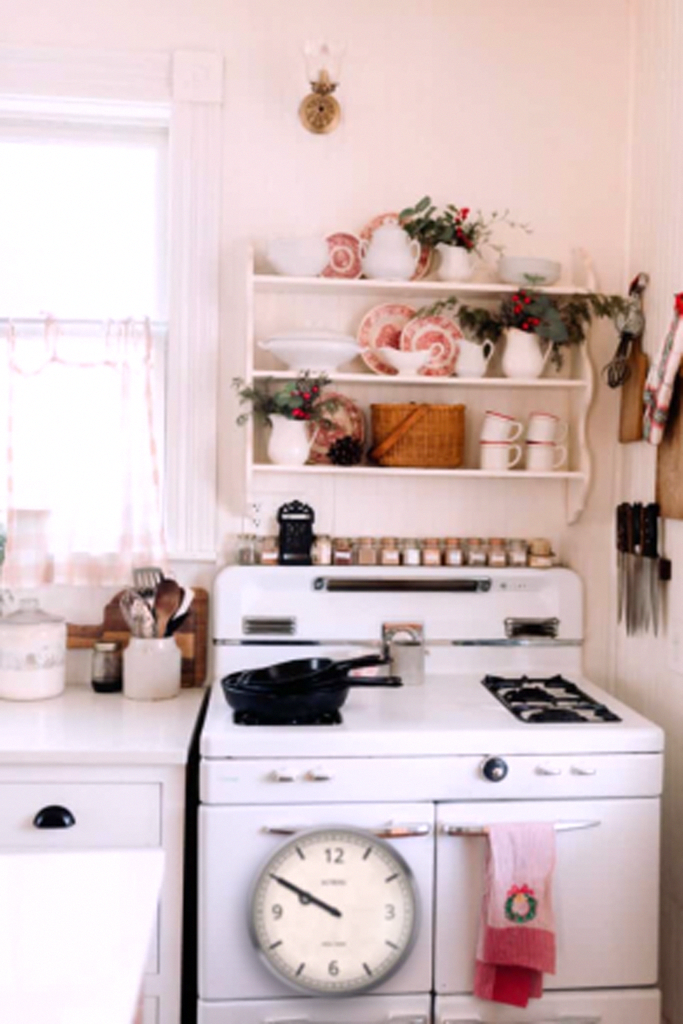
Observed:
9.50
